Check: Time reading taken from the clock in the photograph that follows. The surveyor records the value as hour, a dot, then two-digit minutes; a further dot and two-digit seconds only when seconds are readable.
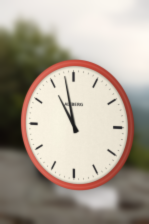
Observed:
10.58
